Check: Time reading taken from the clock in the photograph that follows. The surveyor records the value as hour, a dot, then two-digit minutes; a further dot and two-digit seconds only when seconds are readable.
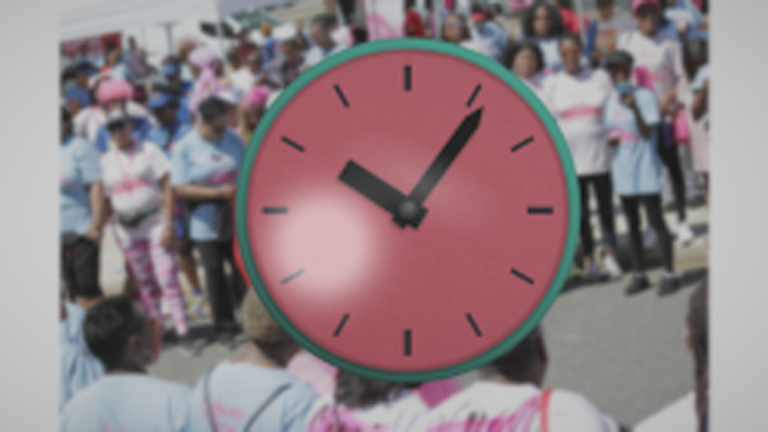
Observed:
10.06
